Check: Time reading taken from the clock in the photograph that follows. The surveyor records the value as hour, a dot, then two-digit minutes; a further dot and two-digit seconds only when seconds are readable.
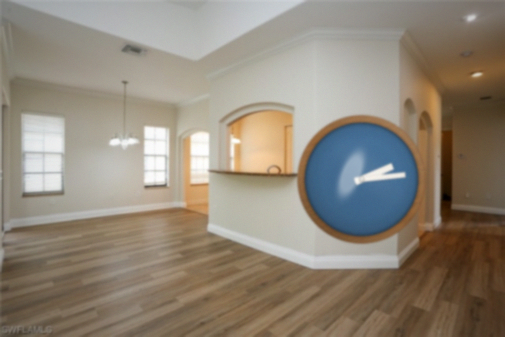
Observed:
2.14
